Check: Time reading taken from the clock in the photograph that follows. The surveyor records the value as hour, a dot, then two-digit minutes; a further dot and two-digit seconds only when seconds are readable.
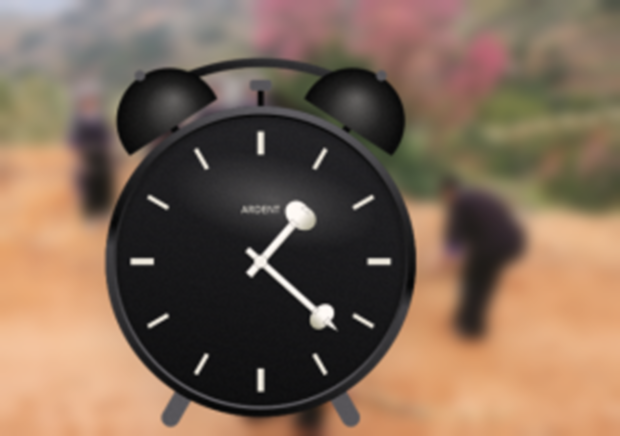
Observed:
1.22
